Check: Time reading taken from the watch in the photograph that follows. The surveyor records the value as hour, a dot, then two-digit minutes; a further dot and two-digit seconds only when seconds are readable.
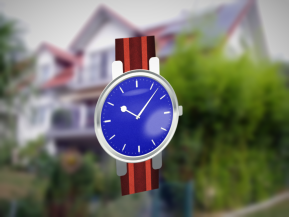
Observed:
10.07
